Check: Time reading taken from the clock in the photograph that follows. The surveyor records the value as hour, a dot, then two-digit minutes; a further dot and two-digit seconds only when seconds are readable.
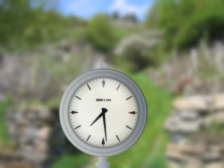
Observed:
7.29
